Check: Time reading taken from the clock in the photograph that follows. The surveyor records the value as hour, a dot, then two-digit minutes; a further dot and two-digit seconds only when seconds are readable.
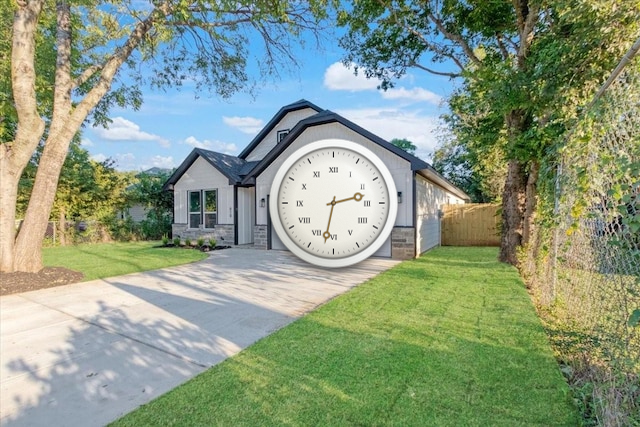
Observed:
2.32
